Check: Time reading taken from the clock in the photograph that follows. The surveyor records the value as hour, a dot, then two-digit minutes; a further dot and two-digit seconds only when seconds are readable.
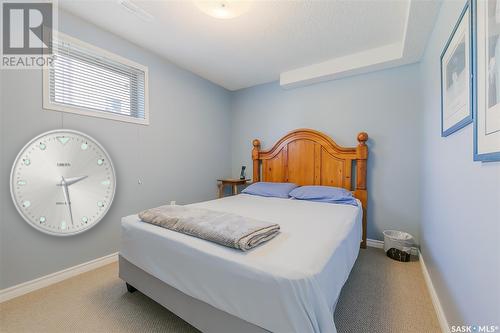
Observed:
2.28
